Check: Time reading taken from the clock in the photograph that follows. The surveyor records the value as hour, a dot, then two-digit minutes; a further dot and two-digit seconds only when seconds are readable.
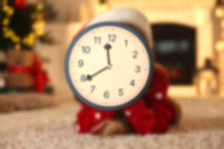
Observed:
11.39
